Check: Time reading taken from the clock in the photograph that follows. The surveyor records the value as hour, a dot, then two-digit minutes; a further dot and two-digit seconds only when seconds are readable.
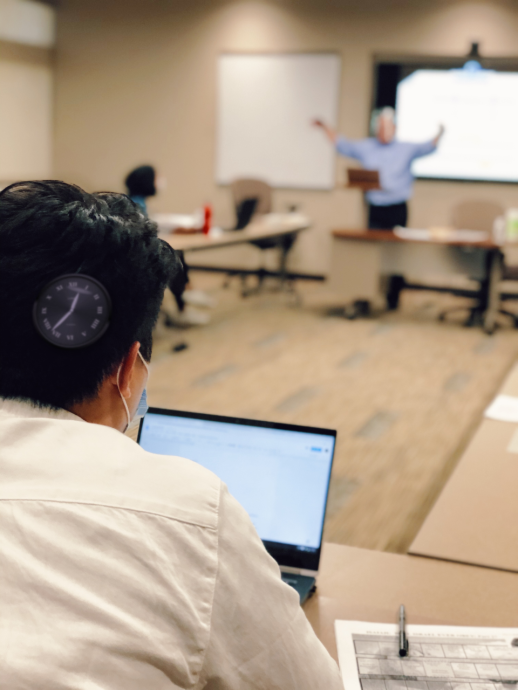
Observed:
12.37
